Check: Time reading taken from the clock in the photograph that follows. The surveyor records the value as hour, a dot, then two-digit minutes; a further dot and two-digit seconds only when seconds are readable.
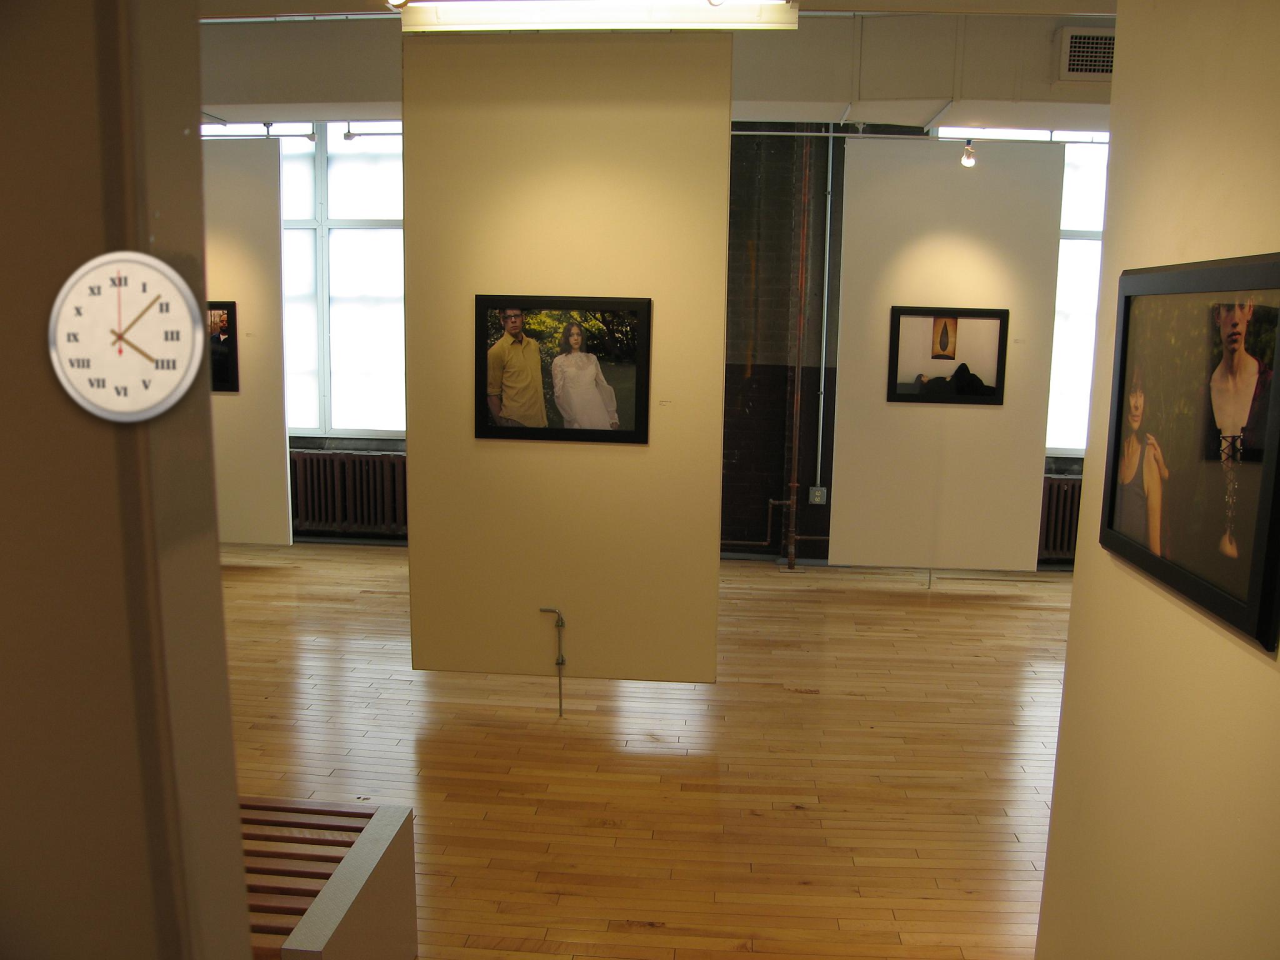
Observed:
4.08.00
